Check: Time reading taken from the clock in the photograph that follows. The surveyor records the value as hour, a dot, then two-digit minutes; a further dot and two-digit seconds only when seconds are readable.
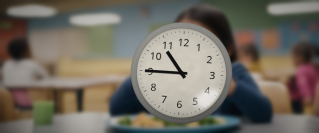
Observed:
10.45
